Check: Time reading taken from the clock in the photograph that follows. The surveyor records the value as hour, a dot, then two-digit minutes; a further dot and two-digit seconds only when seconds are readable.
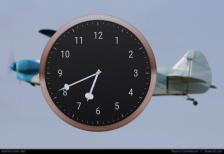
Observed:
6.41
